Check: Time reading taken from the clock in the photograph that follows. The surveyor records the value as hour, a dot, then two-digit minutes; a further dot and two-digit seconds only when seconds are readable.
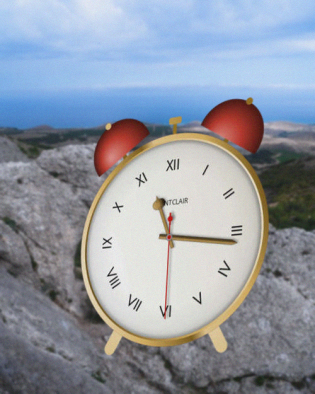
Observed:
11.16.30
